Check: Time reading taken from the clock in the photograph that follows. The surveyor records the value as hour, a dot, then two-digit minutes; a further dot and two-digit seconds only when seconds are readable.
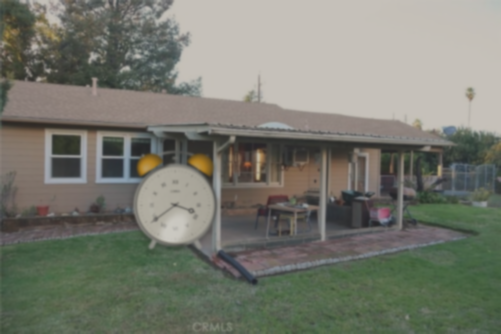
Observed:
3.39
